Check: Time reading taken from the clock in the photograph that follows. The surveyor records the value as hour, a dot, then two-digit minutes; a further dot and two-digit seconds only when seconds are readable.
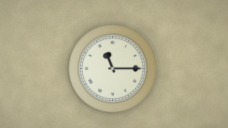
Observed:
11.15
